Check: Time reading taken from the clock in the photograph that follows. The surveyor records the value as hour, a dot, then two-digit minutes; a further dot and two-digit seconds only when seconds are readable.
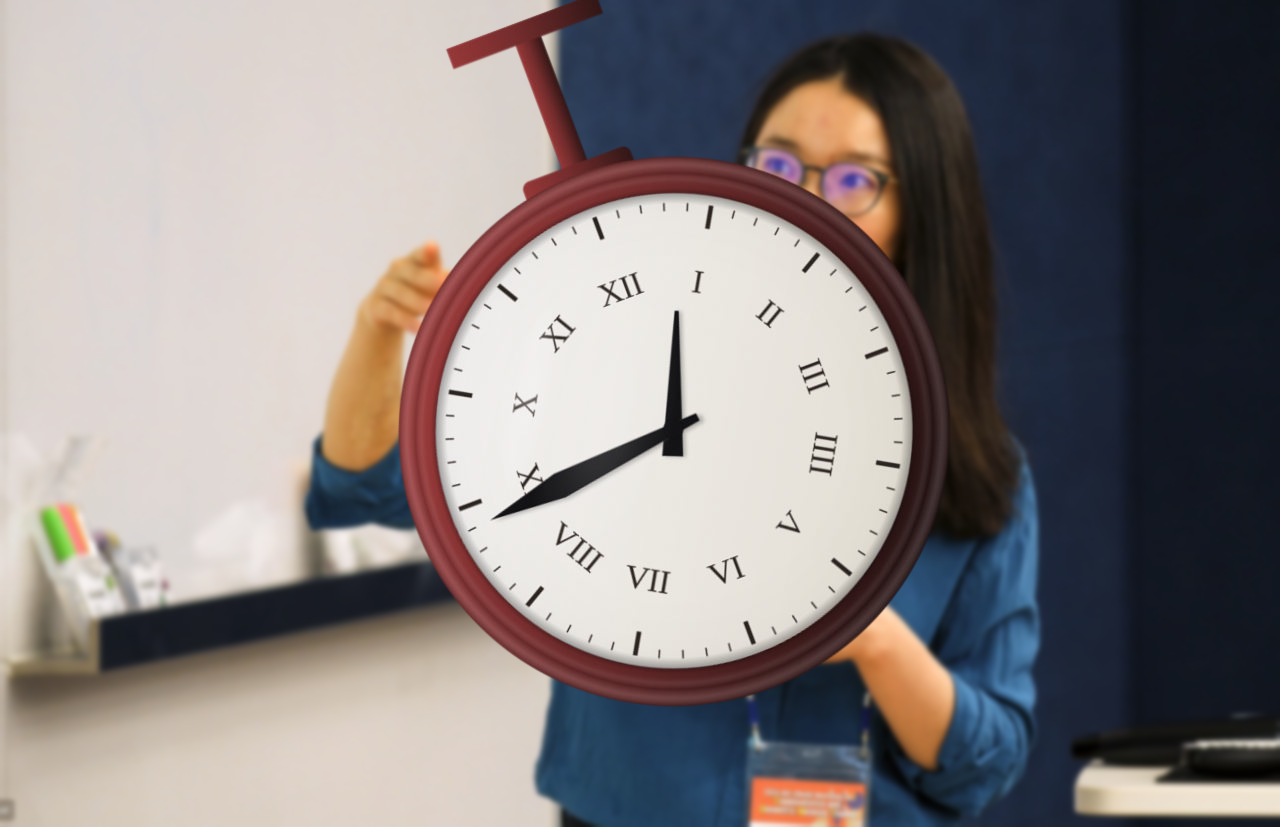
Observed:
12.44
